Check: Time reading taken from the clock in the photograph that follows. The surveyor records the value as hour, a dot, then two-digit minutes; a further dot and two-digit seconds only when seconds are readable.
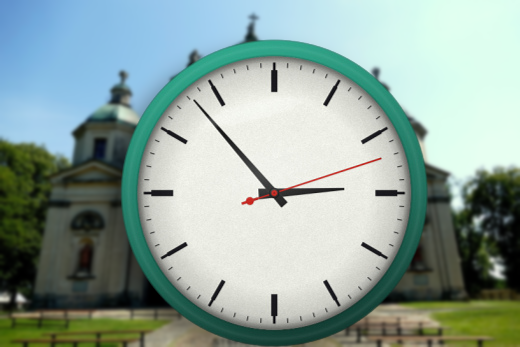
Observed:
2.53.12
